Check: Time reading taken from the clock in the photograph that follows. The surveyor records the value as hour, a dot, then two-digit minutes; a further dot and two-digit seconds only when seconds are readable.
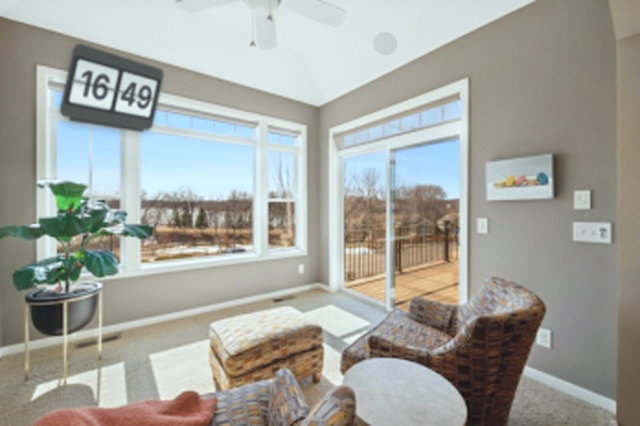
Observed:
16.49
